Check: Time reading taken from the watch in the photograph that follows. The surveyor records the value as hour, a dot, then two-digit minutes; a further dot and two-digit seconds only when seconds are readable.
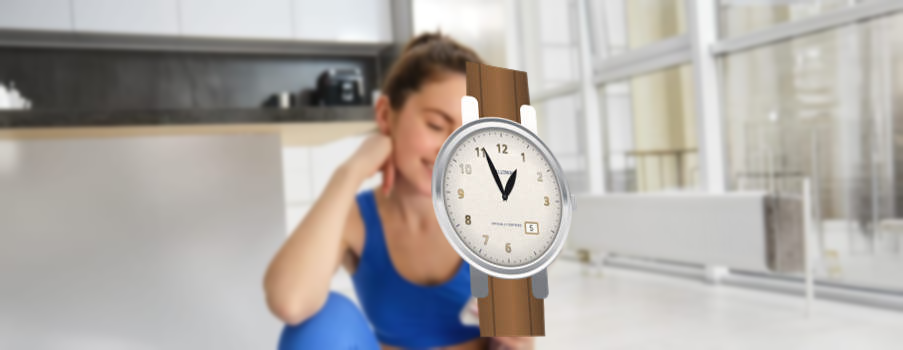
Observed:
12.56
